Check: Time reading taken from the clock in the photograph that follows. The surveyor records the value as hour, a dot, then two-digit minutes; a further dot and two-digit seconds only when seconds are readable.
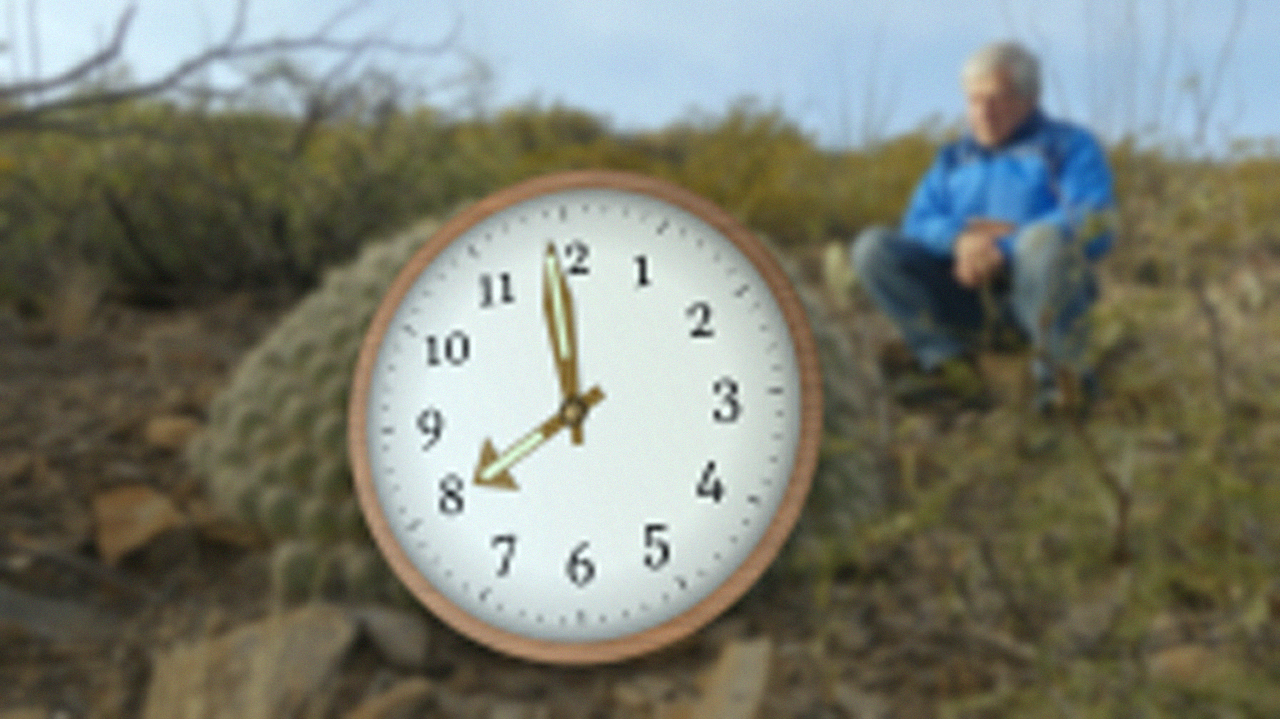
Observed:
7.59
